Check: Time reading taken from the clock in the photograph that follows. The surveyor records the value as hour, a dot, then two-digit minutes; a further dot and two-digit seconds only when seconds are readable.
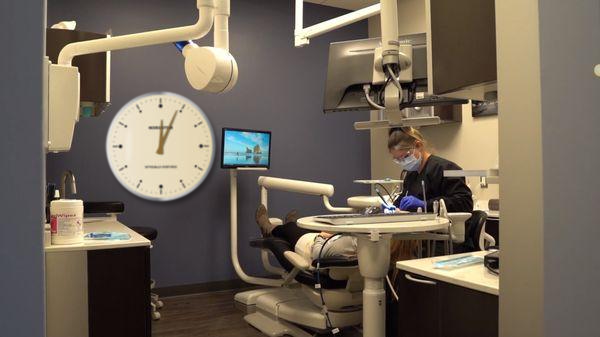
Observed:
12.04
